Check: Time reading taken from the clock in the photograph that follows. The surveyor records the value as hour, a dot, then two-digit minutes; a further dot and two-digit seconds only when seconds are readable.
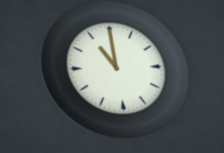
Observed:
11.00
